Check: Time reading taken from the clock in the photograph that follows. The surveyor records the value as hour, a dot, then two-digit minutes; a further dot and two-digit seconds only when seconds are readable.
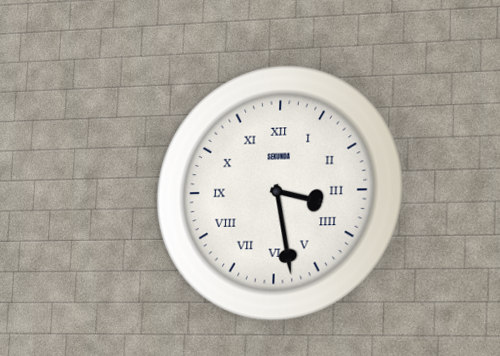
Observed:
3.28
